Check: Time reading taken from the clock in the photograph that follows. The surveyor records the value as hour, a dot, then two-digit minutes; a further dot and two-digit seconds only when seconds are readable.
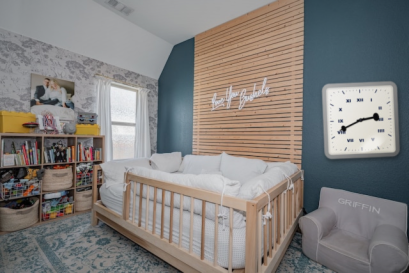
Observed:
2.41
